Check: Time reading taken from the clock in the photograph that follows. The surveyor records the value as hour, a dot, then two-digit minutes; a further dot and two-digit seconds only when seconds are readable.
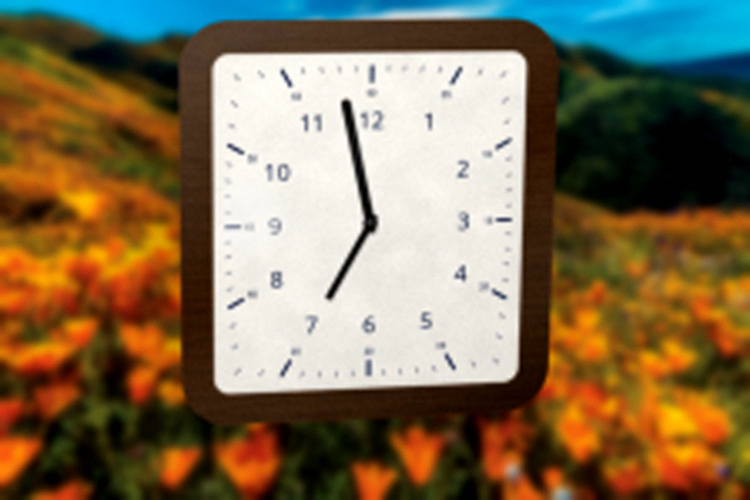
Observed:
6.58
